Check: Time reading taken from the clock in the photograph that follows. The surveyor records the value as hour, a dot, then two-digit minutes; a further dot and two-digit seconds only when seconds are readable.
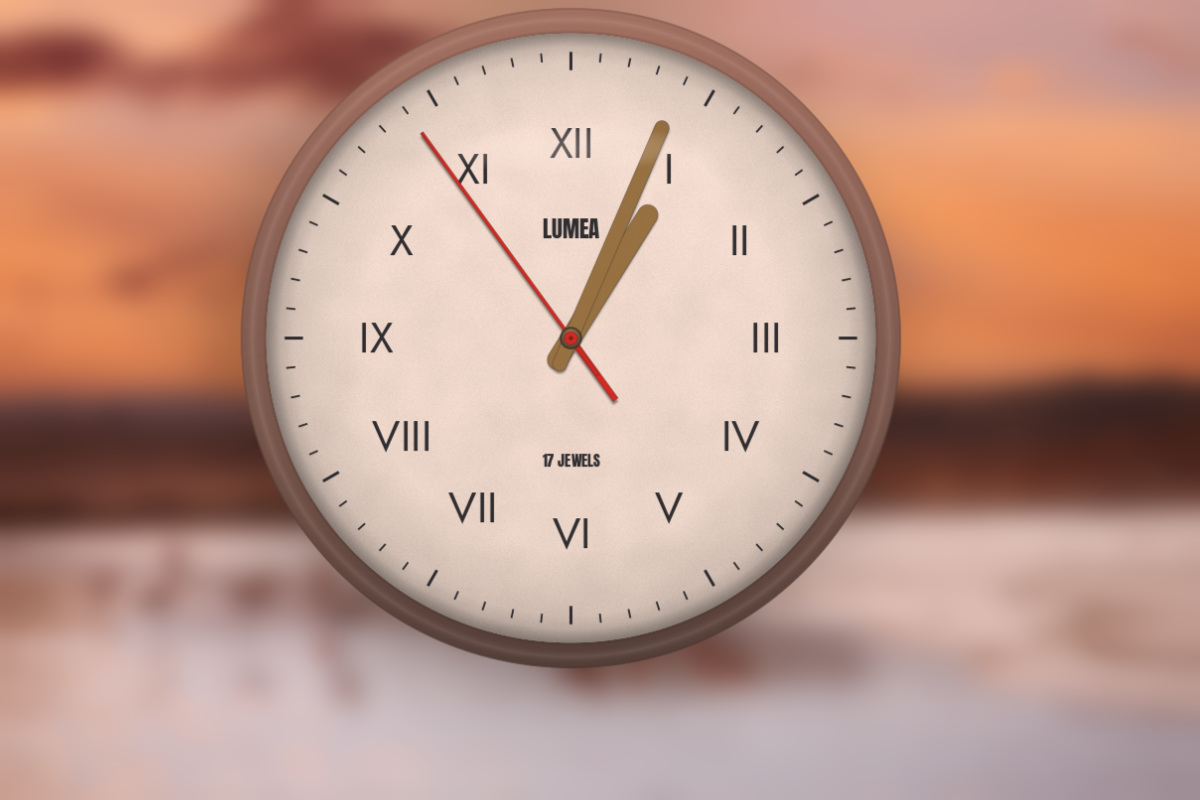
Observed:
1.03.54
